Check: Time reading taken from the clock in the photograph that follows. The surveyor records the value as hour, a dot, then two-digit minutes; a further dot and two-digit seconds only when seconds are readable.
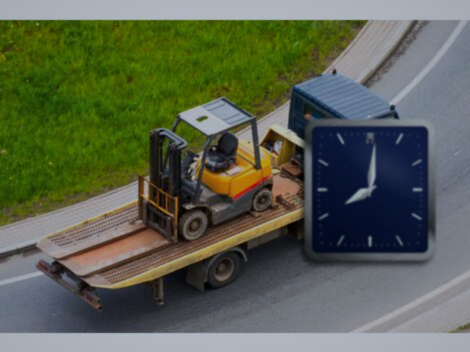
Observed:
8.01
